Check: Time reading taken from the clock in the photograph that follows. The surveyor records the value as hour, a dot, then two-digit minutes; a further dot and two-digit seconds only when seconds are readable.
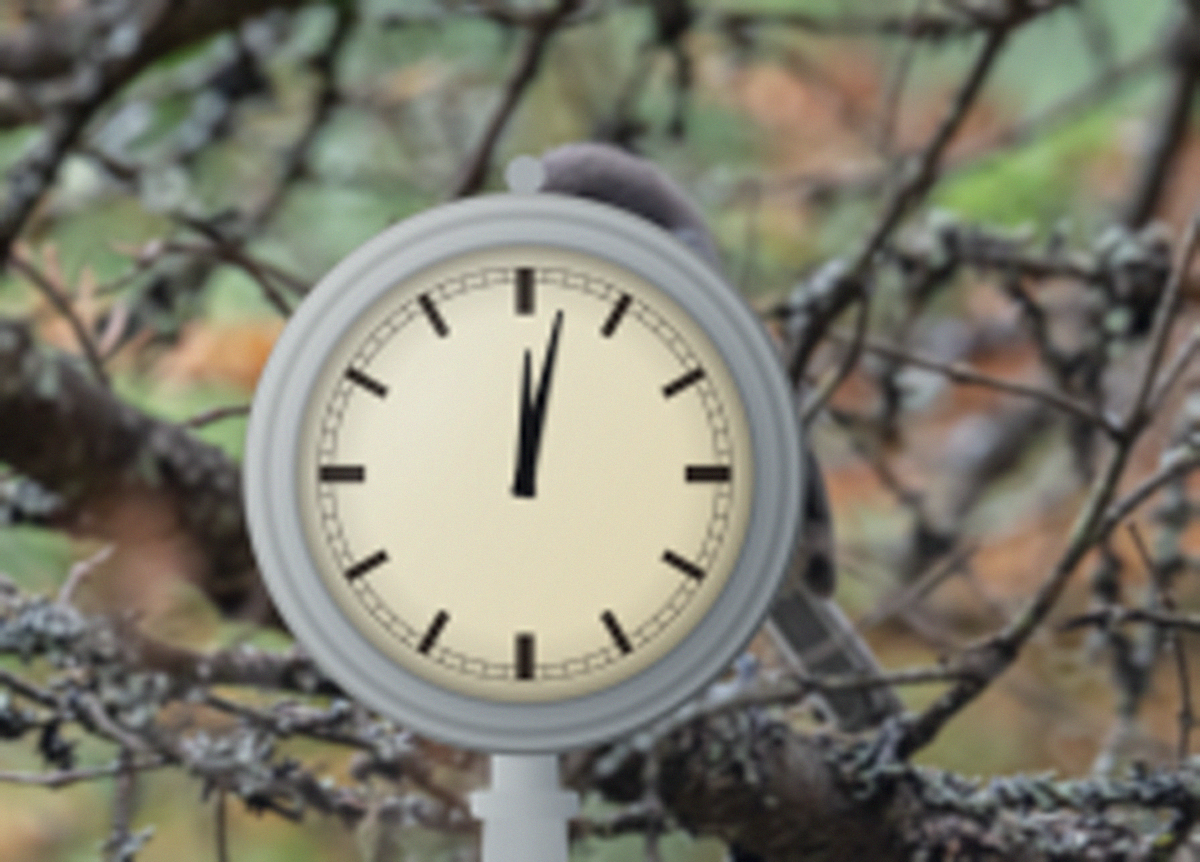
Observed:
12.02
